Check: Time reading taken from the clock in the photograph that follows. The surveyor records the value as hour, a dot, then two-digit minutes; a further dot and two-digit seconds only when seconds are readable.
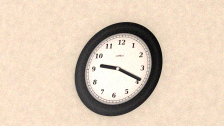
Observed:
9.19
